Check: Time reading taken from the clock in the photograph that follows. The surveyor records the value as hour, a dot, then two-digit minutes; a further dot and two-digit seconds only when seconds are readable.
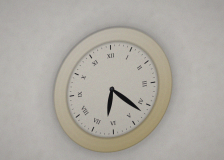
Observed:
6.22
